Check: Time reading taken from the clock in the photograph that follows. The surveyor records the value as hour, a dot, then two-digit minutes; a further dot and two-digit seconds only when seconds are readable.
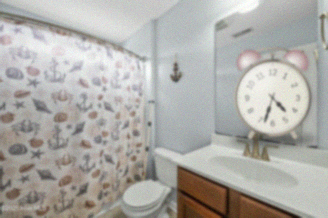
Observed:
4.33
